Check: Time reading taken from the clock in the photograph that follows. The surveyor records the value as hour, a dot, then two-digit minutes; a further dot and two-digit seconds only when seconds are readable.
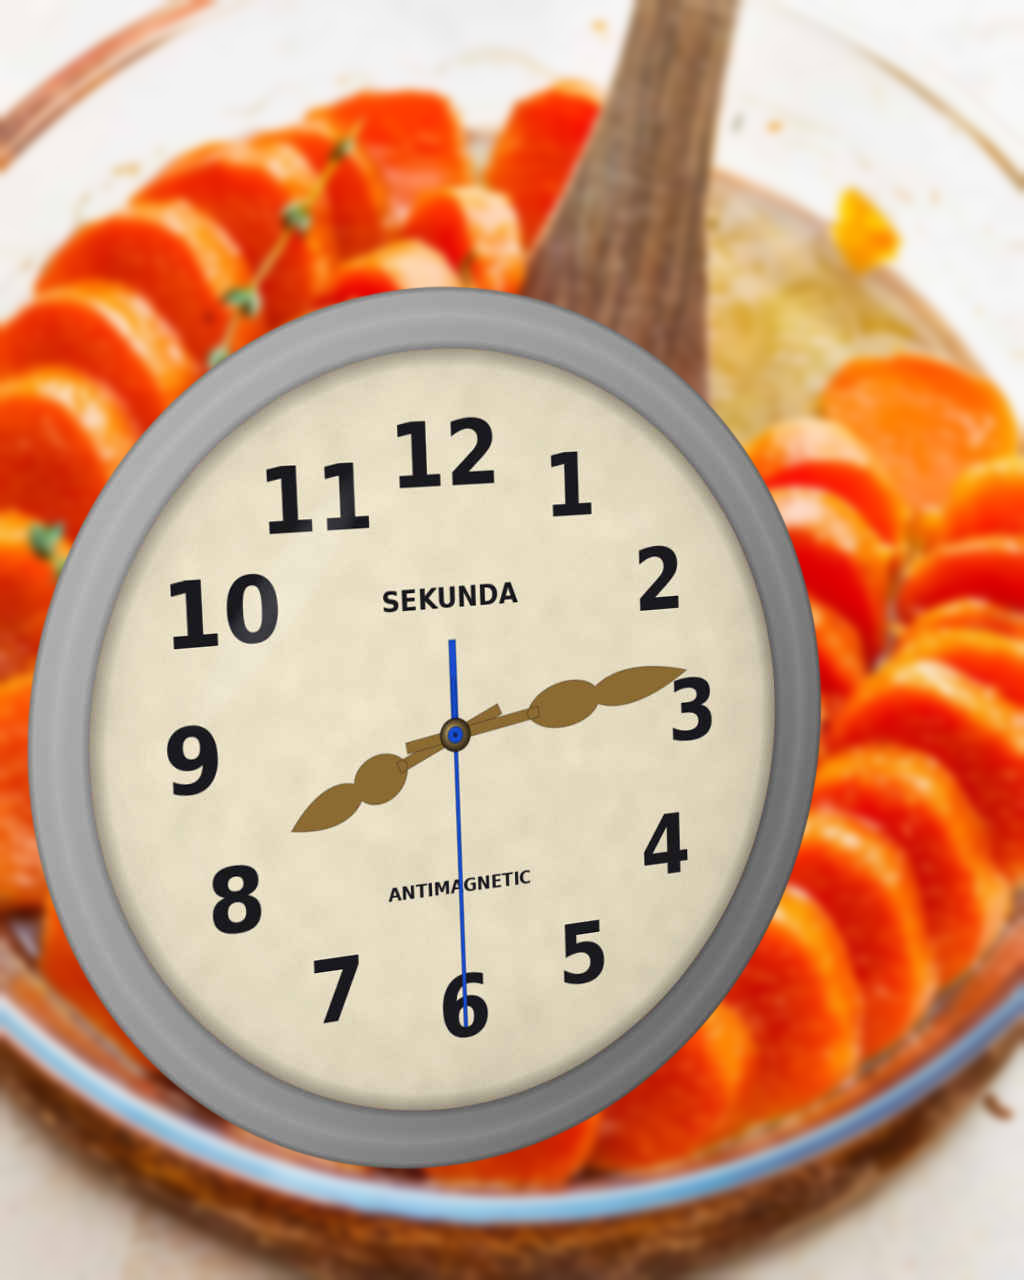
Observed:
8.13.30
